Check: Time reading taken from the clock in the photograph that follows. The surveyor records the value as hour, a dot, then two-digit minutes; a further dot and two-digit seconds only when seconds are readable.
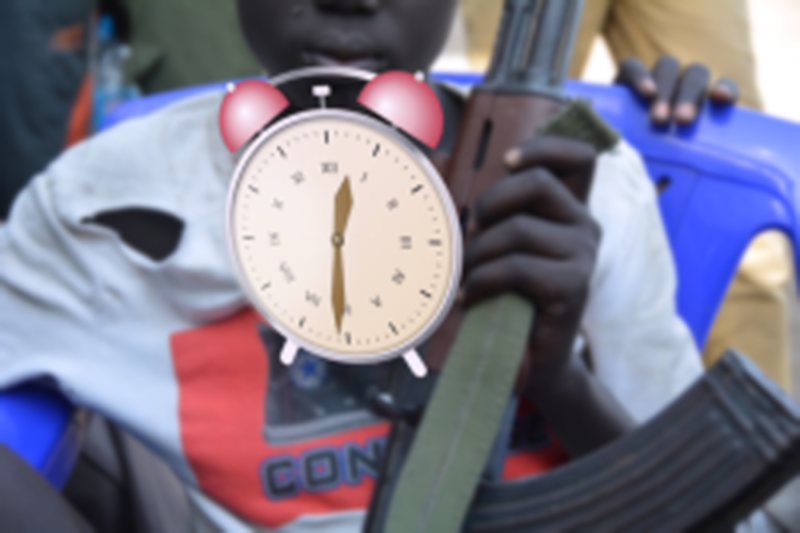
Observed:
12.31
